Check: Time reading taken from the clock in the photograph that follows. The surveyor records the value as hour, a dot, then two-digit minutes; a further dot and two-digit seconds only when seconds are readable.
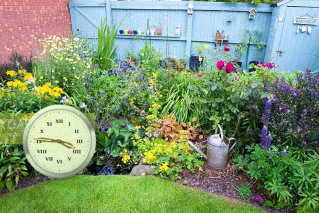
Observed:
3.46
